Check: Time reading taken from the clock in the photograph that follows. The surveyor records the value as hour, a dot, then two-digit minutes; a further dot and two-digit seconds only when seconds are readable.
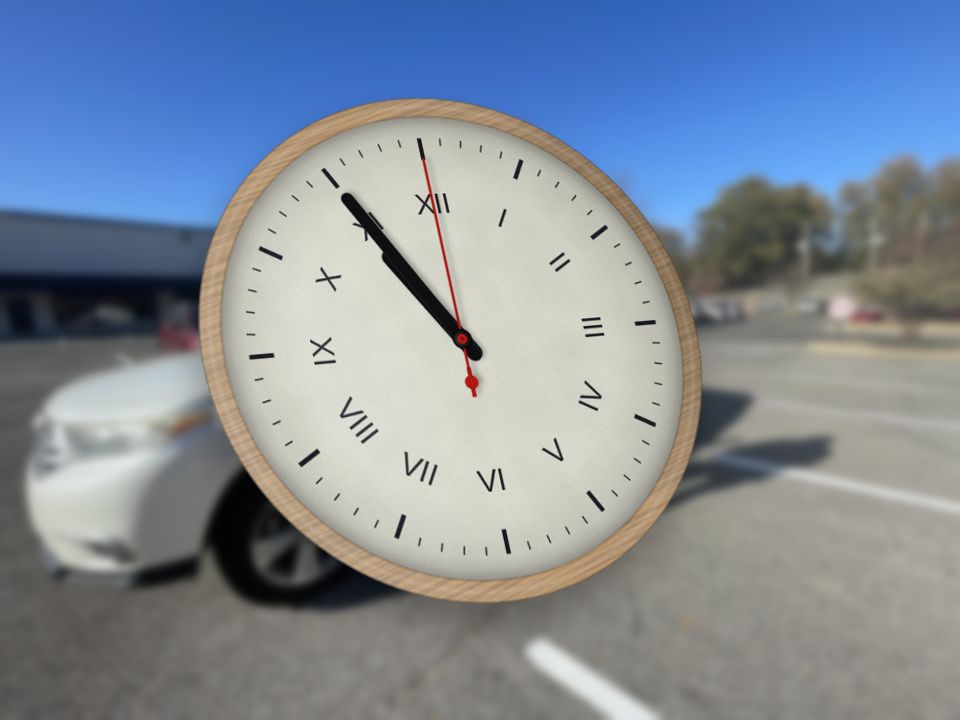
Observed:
10.55.00
